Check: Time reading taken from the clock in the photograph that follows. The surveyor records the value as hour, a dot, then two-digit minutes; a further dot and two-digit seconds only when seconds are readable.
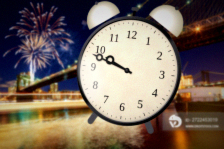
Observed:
9.48
